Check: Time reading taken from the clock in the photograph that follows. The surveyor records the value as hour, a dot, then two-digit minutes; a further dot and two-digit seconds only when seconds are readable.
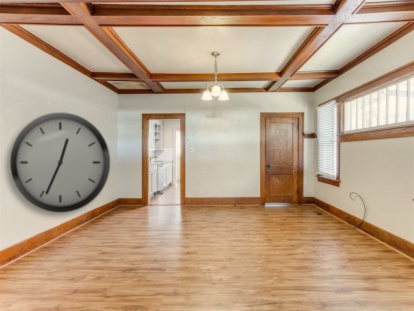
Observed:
12.34
